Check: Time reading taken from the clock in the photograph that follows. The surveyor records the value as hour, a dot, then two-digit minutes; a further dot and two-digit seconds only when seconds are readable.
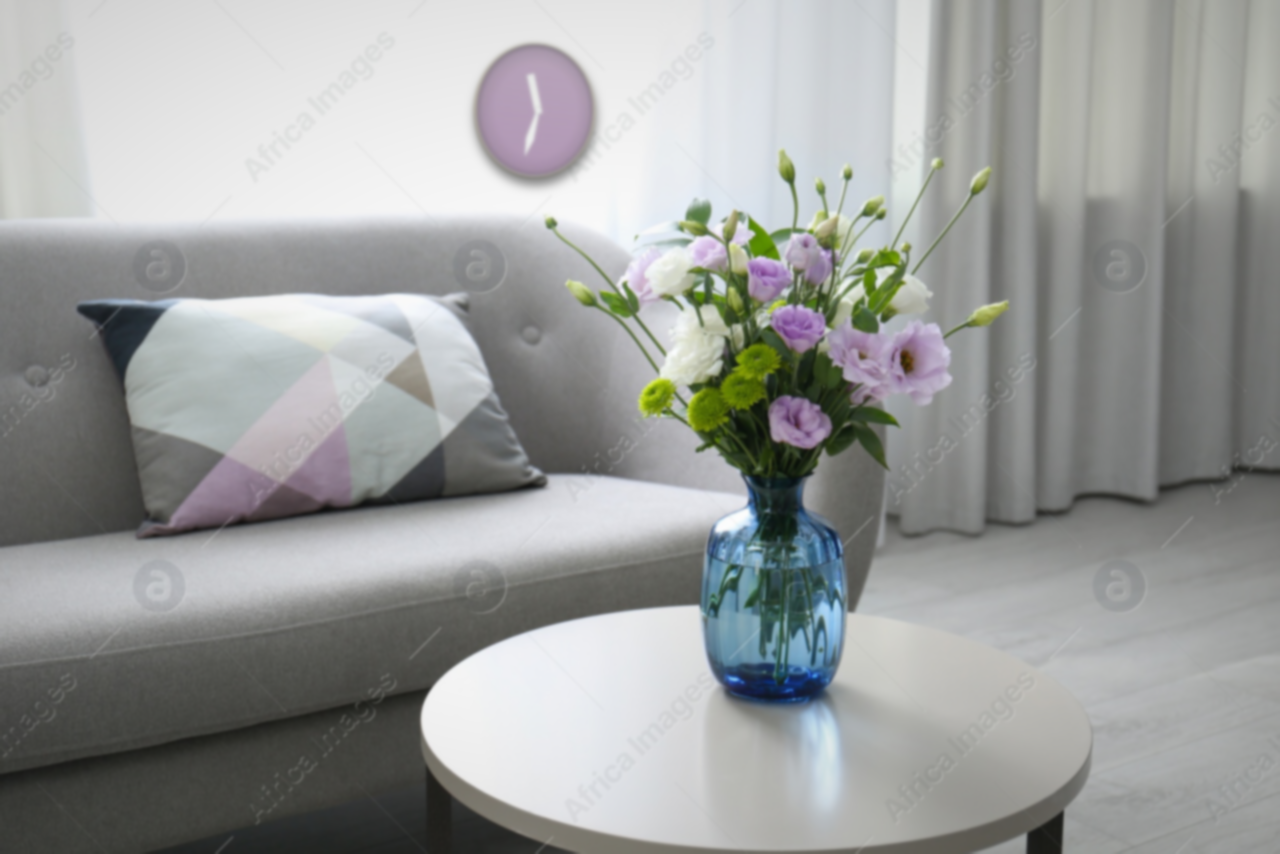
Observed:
11.33
